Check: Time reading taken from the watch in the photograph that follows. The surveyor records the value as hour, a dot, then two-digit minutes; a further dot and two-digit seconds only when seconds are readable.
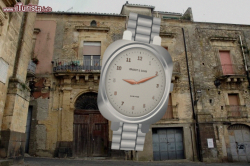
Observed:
9.11
